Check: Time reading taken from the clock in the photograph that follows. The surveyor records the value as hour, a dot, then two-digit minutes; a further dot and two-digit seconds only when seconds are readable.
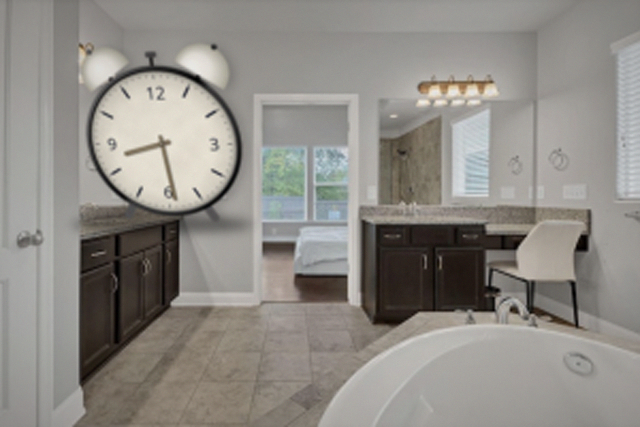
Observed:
8.29
